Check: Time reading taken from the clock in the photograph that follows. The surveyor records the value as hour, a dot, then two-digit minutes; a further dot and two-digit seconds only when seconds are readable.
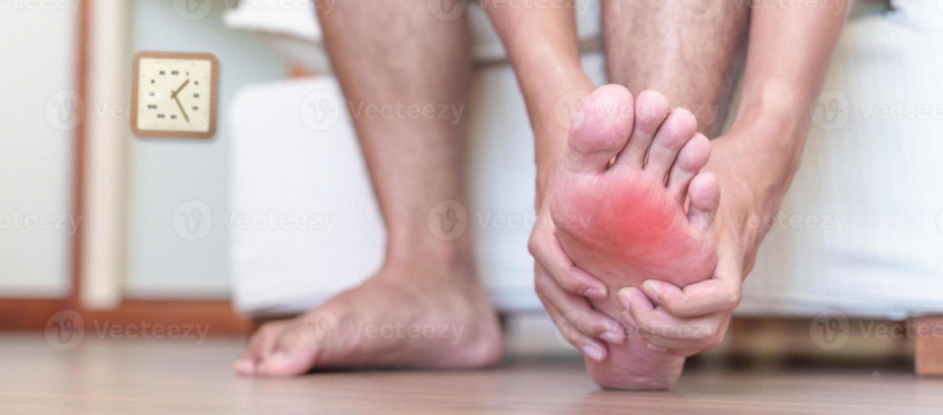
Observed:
1.25
